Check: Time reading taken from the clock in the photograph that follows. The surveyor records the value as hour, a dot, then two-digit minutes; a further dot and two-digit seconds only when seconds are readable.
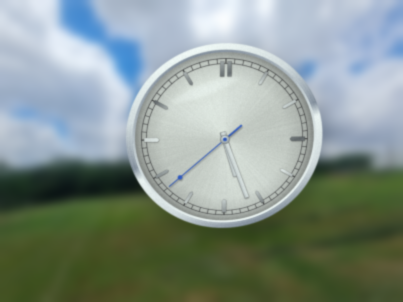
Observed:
5.26.38
